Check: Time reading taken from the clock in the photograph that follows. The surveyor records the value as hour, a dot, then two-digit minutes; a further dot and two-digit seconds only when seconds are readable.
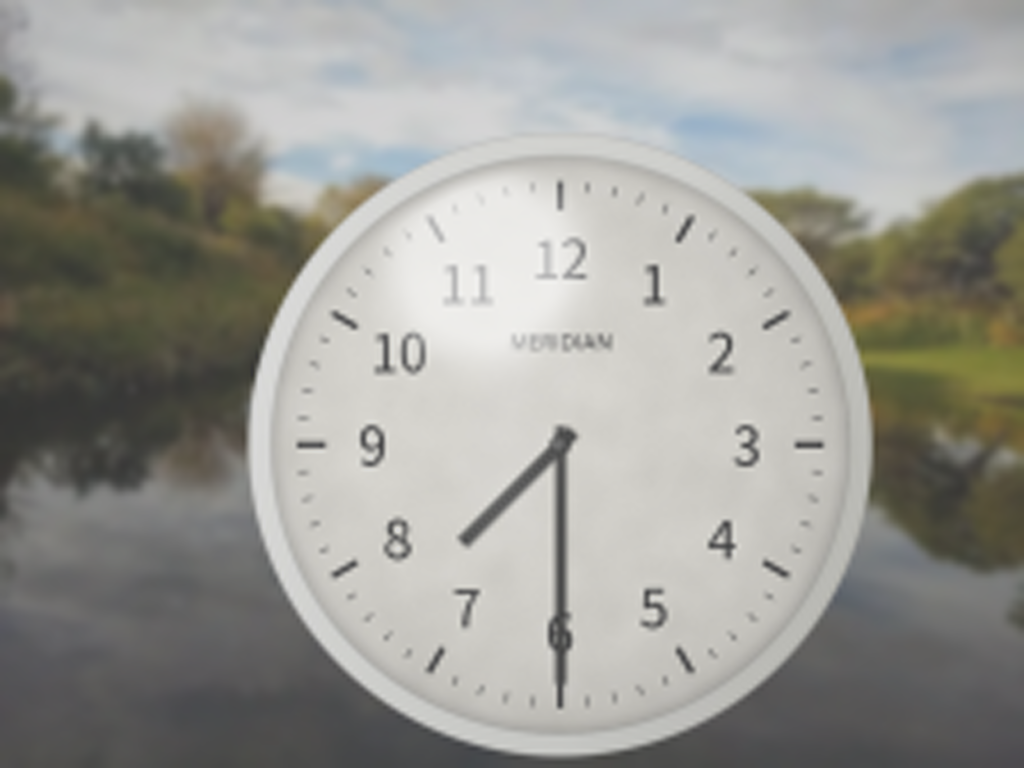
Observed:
7.30
